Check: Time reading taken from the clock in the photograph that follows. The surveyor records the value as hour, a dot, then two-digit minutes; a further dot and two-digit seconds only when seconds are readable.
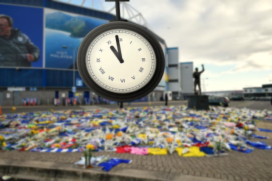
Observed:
10.59
